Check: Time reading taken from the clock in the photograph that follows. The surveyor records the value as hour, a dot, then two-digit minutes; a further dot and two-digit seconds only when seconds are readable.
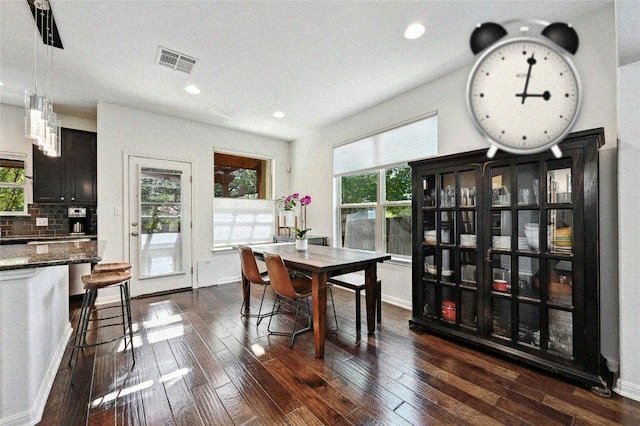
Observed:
3.02
